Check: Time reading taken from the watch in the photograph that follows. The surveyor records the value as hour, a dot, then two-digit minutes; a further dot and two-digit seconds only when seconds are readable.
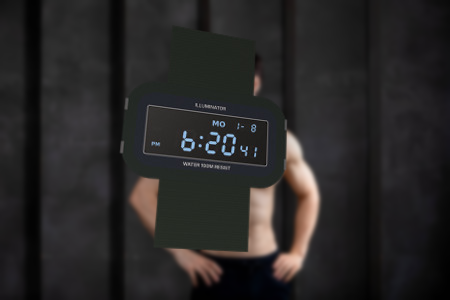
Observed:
6.20.41
